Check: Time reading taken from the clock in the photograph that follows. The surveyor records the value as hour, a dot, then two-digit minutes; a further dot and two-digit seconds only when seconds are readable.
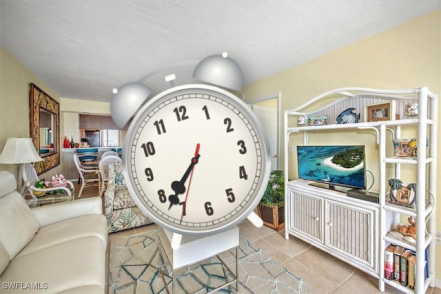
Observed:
7.37.35
